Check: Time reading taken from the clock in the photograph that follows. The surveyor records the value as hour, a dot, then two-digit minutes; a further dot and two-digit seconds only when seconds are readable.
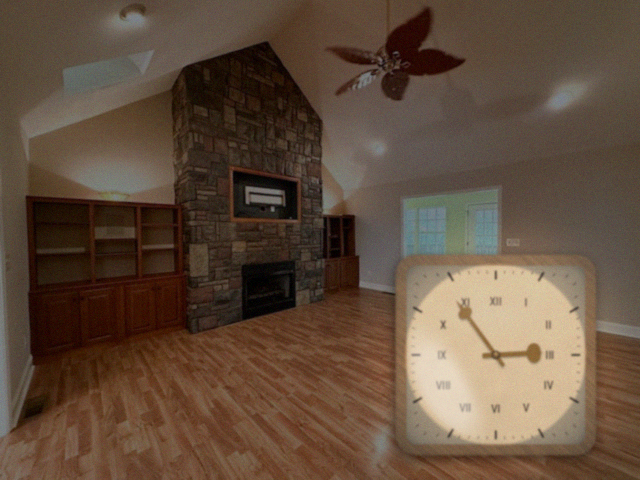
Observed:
2.54
